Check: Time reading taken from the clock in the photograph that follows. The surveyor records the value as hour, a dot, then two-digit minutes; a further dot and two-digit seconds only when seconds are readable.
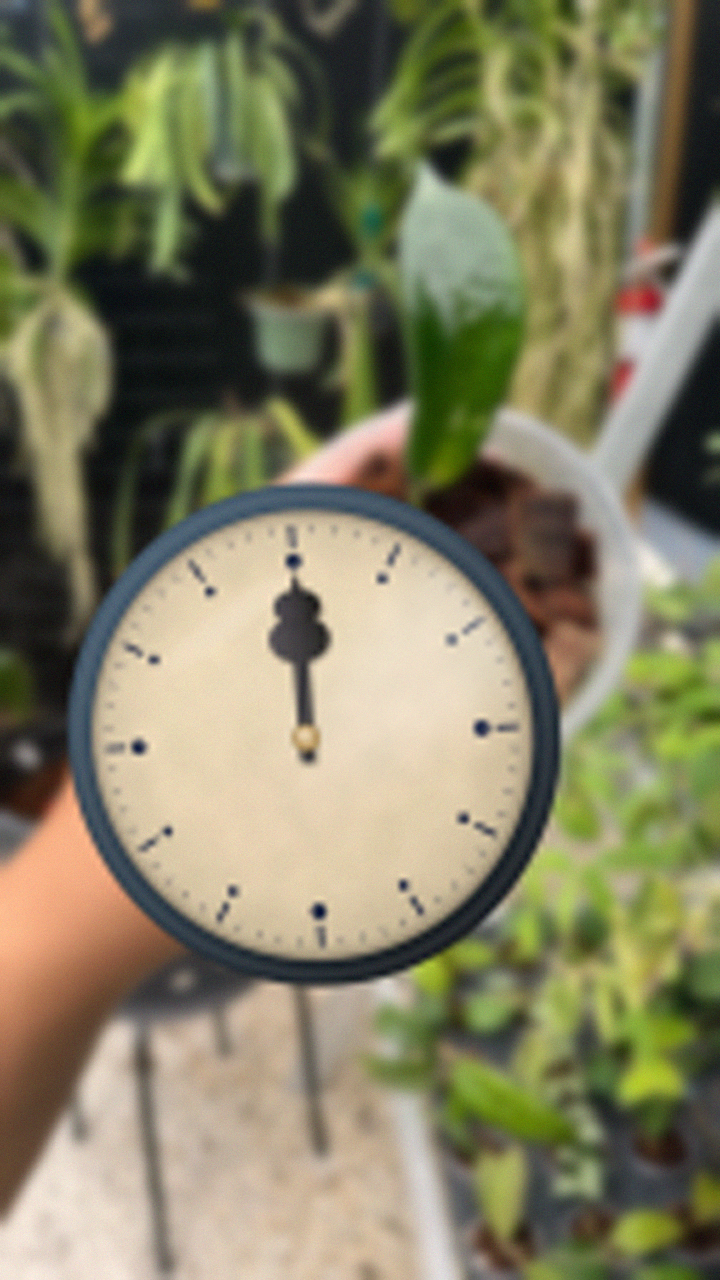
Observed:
12.00
